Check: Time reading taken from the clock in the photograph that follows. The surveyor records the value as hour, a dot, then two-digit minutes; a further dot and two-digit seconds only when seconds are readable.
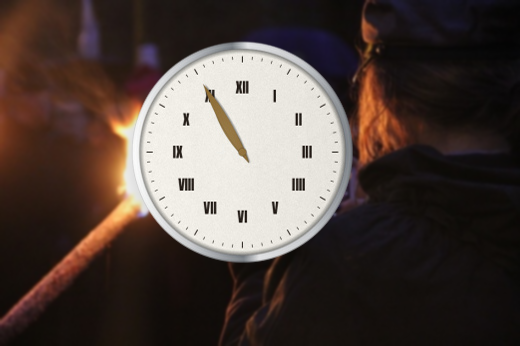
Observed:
10.55
